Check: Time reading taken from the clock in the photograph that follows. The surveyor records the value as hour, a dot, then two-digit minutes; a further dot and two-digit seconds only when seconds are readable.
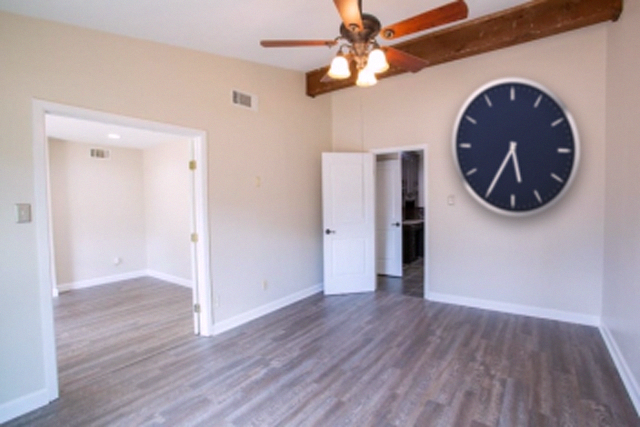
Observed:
5.35
